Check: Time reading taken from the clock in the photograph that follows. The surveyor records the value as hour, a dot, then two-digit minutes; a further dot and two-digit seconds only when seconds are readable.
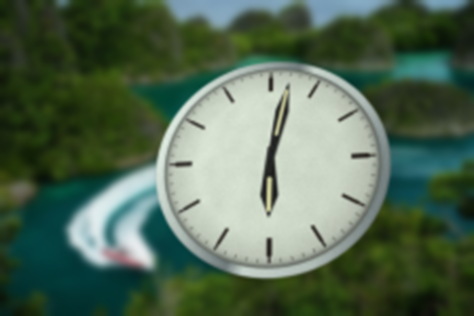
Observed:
6.02
